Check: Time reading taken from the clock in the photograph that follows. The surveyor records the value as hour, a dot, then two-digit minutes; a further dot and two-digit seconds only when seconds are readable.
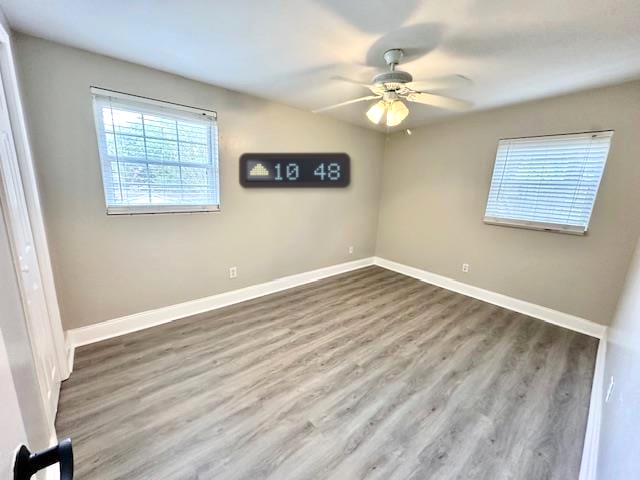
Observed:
10.48
